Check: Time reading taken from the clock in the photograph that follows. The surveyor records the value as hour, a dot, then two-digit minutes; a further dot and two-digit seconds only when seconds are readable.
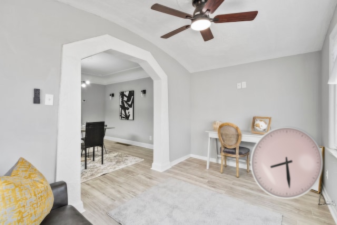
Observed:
8.29
